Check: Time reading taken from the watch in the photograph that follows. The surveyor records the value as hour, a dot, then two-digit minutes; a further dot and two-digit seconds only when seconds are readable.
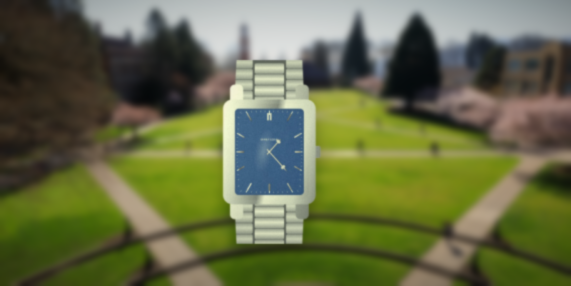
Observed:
1.23
